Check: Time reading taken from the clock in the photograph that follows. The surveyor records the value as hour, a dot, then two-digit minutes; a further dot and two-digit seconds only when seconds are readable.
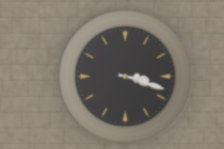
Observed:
3.18
